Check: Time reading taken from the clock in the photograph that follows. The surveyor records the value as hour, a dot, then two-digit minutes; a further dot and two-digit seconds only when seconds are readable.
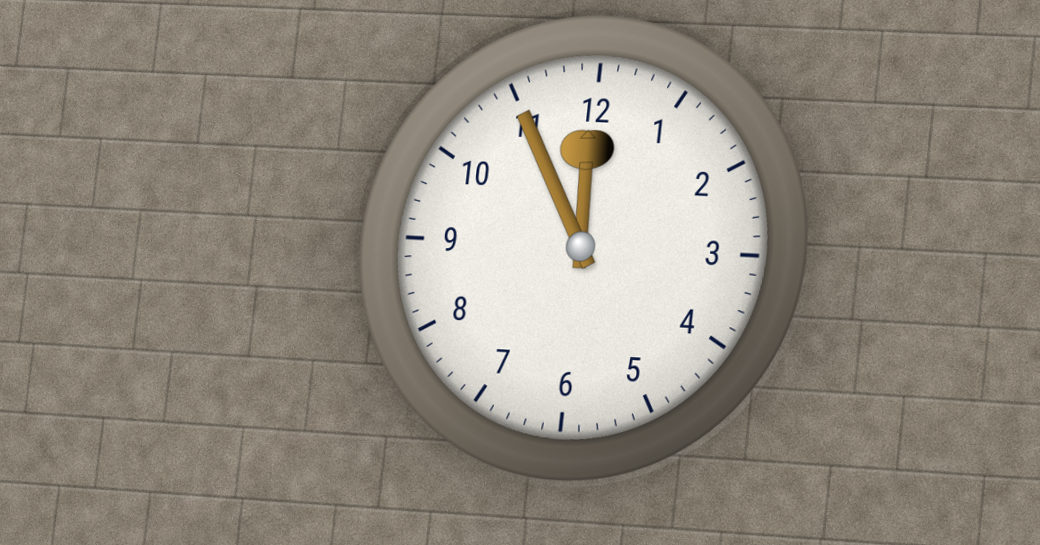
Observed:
11.55
